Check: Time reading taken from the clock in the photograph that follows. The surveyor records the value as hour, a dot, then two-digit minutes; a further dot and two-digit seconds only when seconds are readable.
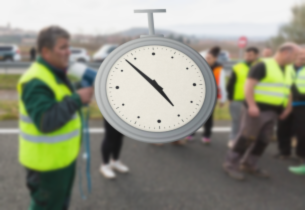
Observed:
4.53
